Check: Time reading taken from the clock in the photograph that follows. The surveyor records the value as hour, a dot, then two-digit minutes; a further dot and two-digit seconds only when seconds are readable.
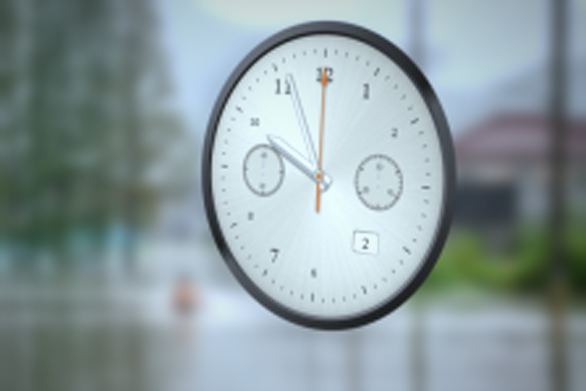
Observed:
9.56
